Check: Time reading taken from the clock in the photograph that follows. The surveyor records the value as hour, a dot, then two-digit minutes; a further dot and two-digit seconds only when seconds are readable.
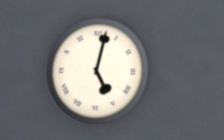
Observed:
5.02
